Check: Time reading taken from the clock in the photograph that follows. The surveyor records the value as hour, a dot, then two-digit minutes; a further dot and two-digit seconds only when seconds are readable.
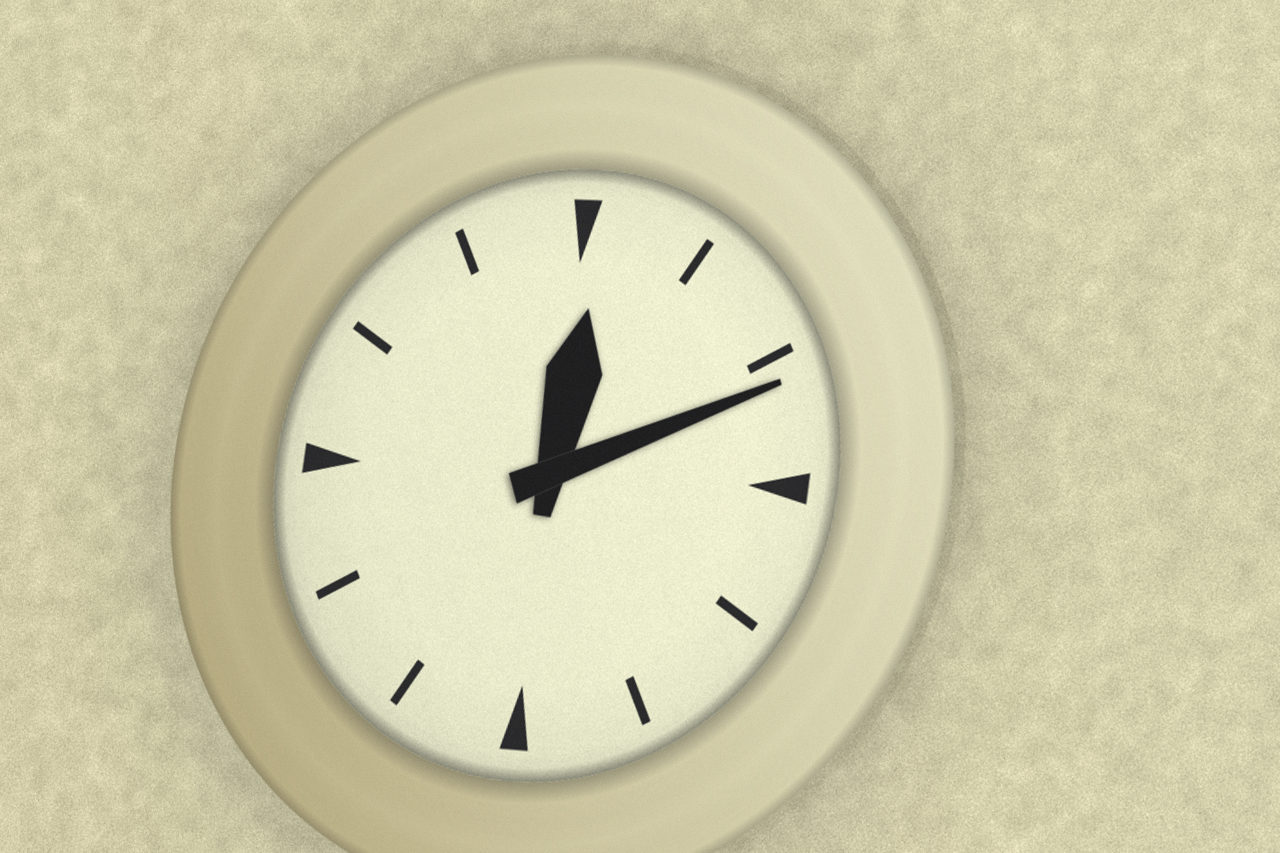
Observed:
12.11
